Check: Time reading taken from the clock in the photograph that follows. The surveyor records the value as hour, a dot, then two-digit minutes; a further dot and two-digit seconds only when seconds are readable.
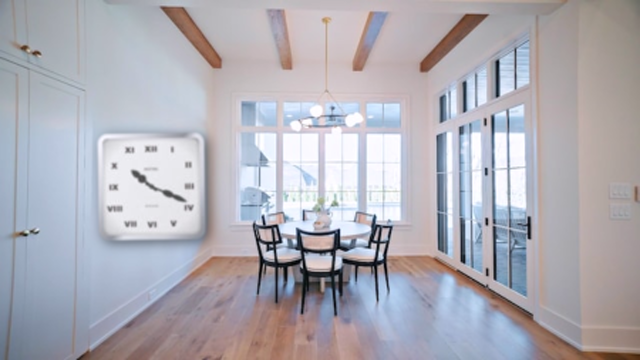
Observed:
10.19
